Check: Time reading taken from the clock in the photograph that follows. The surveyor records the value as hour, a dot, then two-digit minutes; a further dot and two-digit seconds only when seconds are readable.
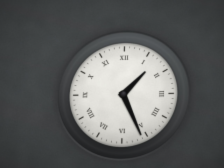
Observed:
1.26
